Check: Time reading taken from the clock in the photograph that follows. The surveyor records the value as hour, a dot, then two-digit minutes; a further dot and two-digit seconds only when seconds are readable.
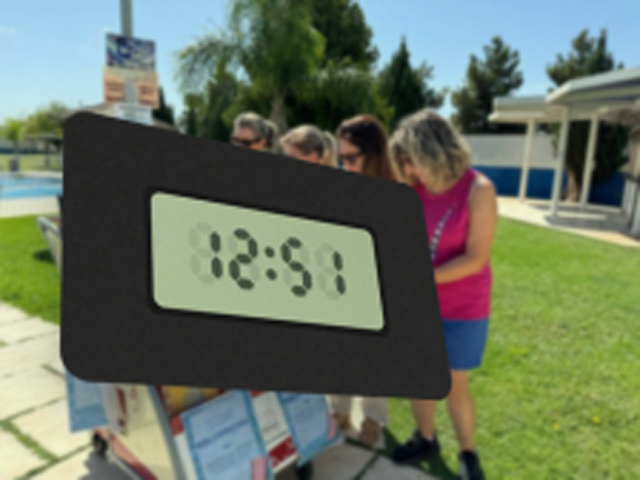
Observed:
12.51
